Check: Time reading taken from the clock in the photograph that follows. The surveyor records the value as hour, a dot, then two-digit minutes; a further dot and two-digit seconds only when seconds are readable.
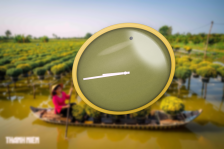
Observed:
8.43
